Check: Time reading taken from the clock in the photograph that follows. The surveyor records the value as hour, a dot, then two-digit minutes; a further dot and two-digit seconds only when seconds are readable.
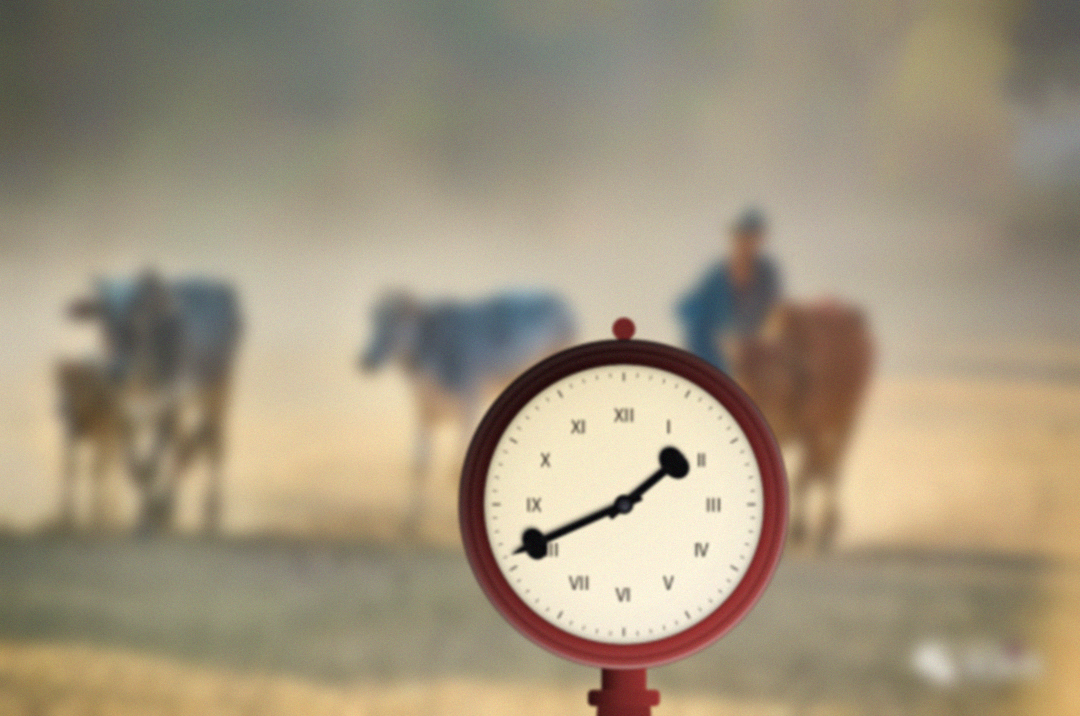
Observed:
1.41
